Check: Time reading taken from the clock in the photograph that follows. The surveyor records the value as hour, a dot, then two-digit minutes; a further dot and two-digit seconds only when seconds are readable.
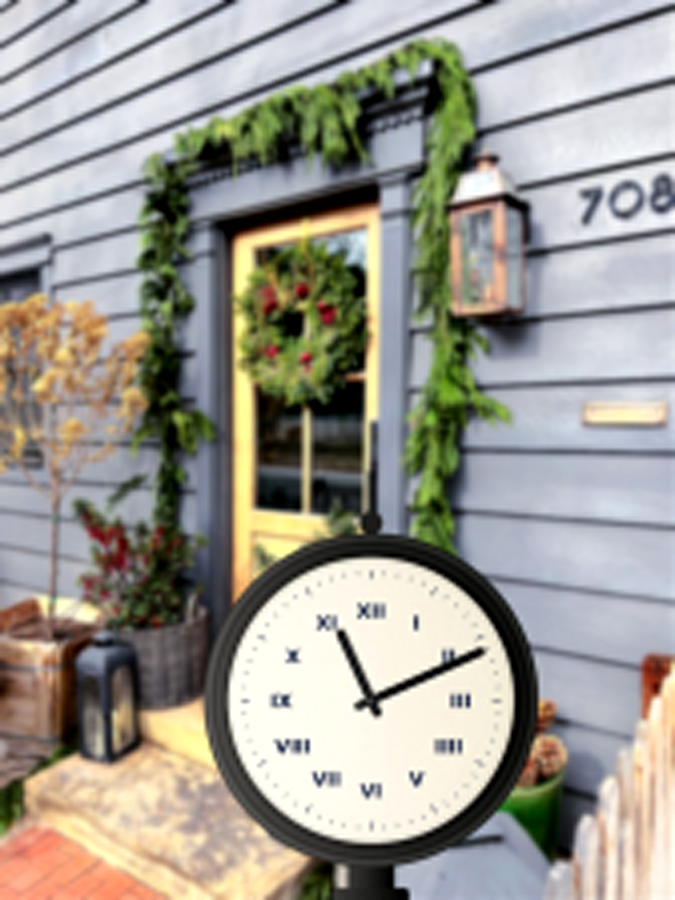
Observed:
11.11
